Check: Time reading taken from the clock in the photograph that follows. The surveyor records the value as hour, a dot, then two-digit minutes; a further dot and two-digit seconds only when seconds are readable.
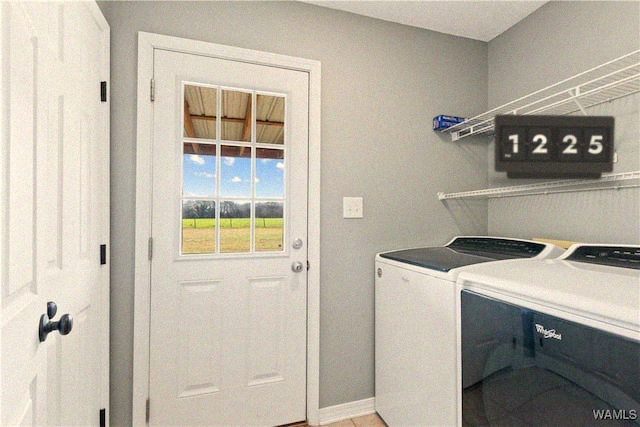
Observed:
12.25
